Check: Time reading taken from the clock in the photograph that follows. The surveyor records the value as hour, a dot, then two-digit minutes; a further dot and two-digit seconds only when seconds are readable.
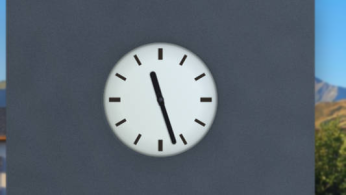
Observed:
11.27
